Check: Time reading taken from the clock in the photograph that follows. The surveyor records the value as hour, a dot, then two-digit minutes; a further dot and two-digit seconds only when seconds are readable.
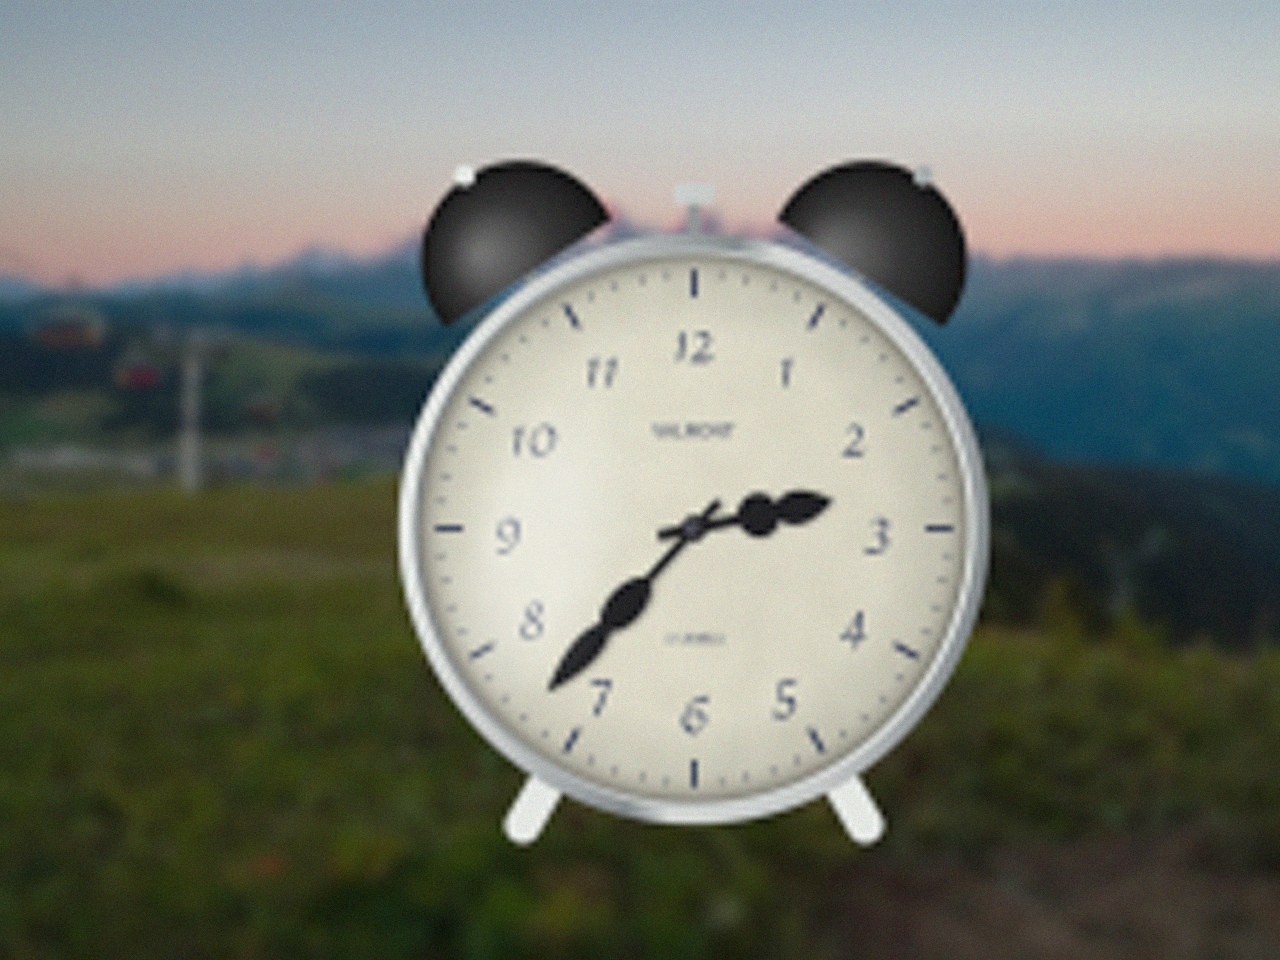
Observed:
2.37
